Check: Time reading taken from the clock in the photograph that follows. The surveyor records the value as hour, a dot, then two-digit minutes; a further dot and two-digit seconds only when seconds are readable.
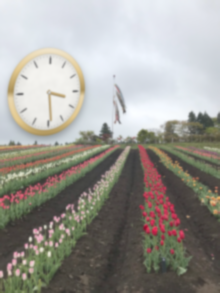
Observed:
3.29
